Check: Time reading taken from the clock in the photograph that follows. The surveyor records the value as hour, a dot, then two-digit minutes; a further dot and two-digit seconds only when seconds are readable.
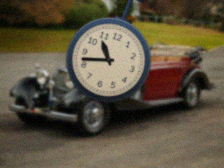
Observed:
10.42
